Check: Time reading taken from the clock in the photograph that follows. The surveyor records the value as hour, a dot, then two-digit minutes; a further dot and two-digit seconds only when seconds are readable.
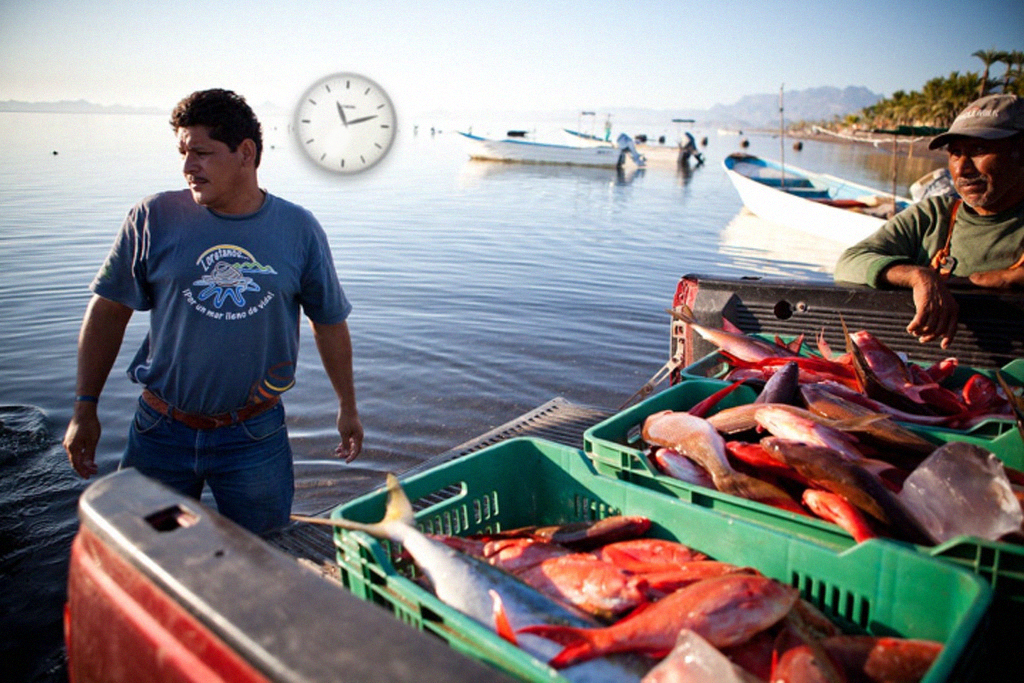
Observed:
11.12
